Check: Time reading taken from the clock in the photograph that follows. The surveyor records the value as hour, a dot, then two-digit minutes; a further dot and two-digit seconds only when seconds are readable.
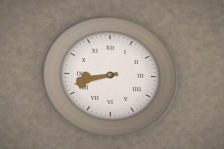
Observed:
8.42
